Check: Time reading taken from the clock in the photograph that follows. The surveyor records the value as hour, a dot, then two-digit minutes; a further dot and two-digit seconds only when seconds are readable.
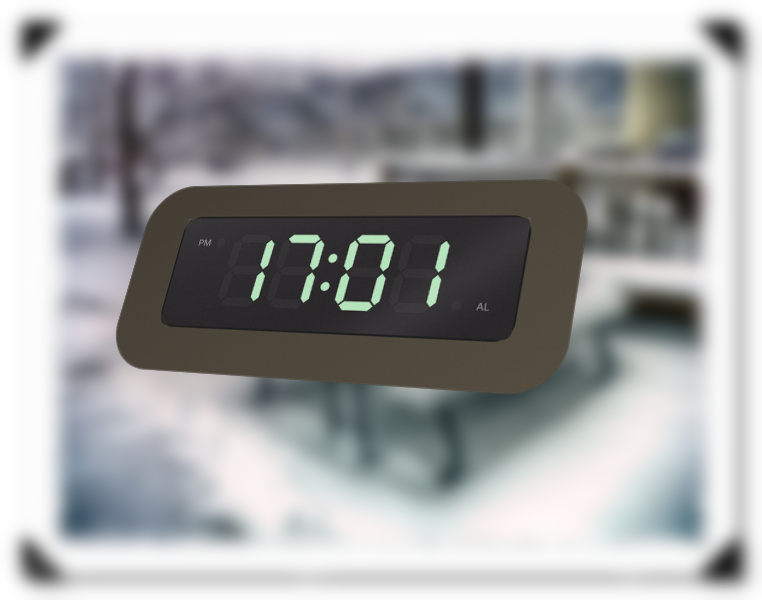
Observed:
17.01
